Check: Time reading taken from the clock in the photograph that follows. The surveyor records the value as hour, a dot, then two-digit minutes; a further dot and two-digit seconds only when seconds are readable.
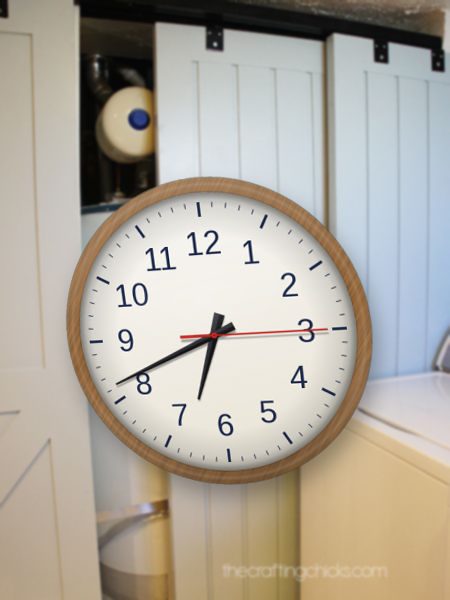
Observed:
6.41.15
